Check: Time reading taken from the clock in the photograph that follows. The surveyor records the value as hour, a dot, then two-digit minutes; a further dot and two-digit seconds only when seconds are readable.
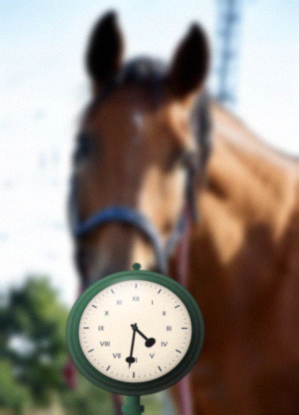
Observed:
4.31
